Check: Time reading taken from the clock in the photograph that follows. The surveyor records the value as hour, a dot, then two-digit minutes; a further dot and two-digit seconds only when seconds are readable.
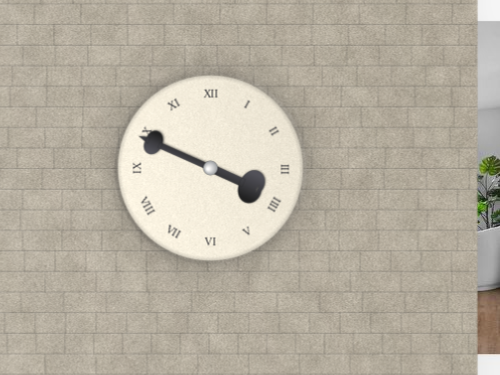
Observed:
3.49
